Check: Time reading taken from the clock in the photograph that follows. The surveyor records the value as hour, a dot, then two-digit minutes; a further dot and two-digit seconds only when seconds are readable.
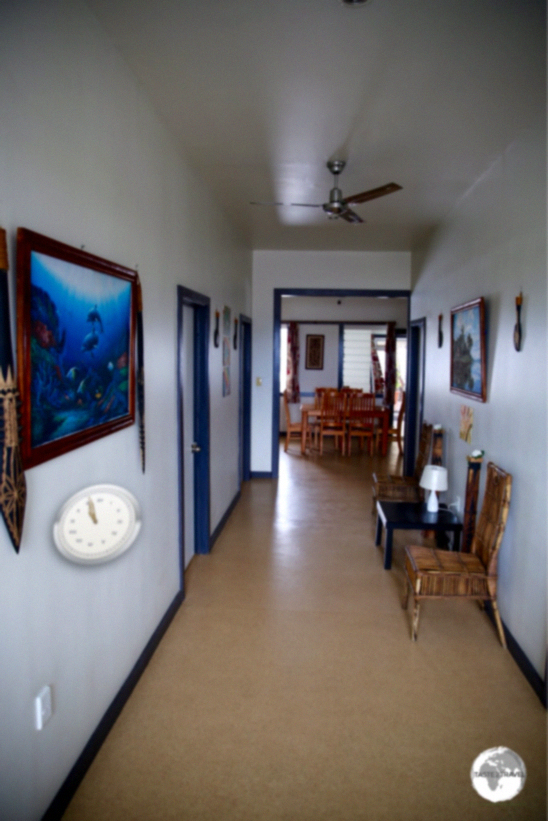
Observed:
10.56
